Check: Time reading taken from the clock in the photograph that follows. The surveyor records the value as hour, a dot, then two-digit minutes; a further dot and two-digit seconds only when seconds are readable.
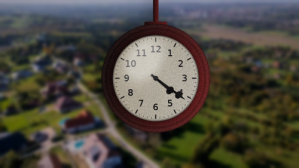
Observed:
4.21
